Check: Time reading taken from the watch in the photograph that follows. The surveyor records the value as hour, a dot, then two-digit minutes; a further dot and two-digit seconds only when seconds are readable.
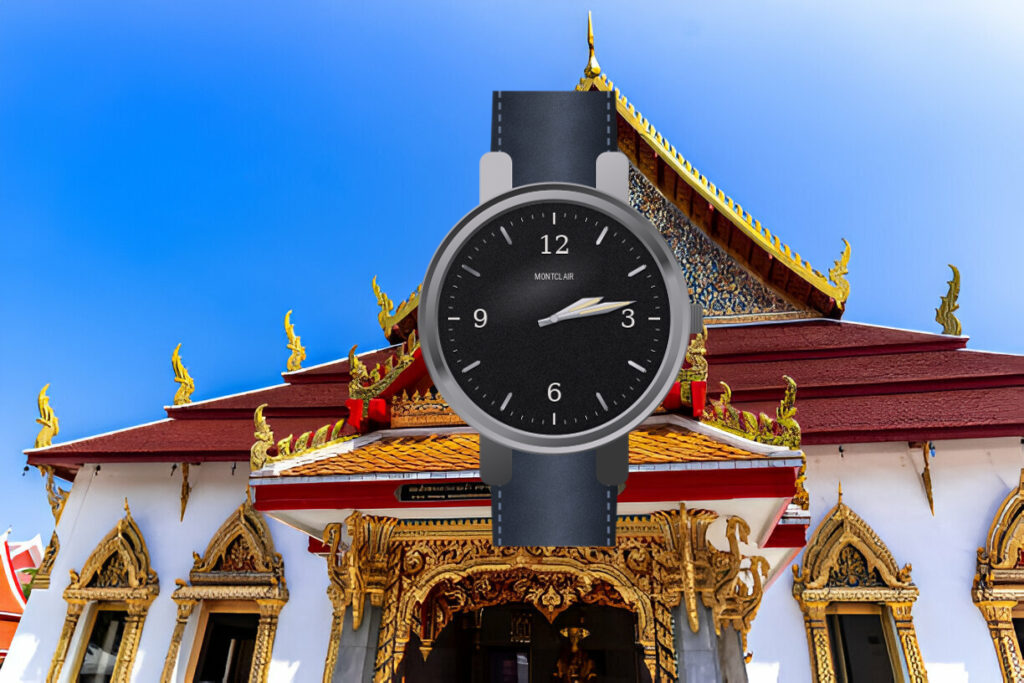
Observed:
2.13
